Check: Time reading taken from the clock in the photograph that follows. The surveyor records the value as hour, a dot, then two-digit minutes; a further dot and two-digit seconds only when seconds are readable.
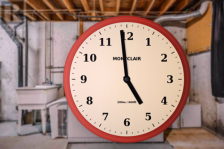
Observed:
4.59
